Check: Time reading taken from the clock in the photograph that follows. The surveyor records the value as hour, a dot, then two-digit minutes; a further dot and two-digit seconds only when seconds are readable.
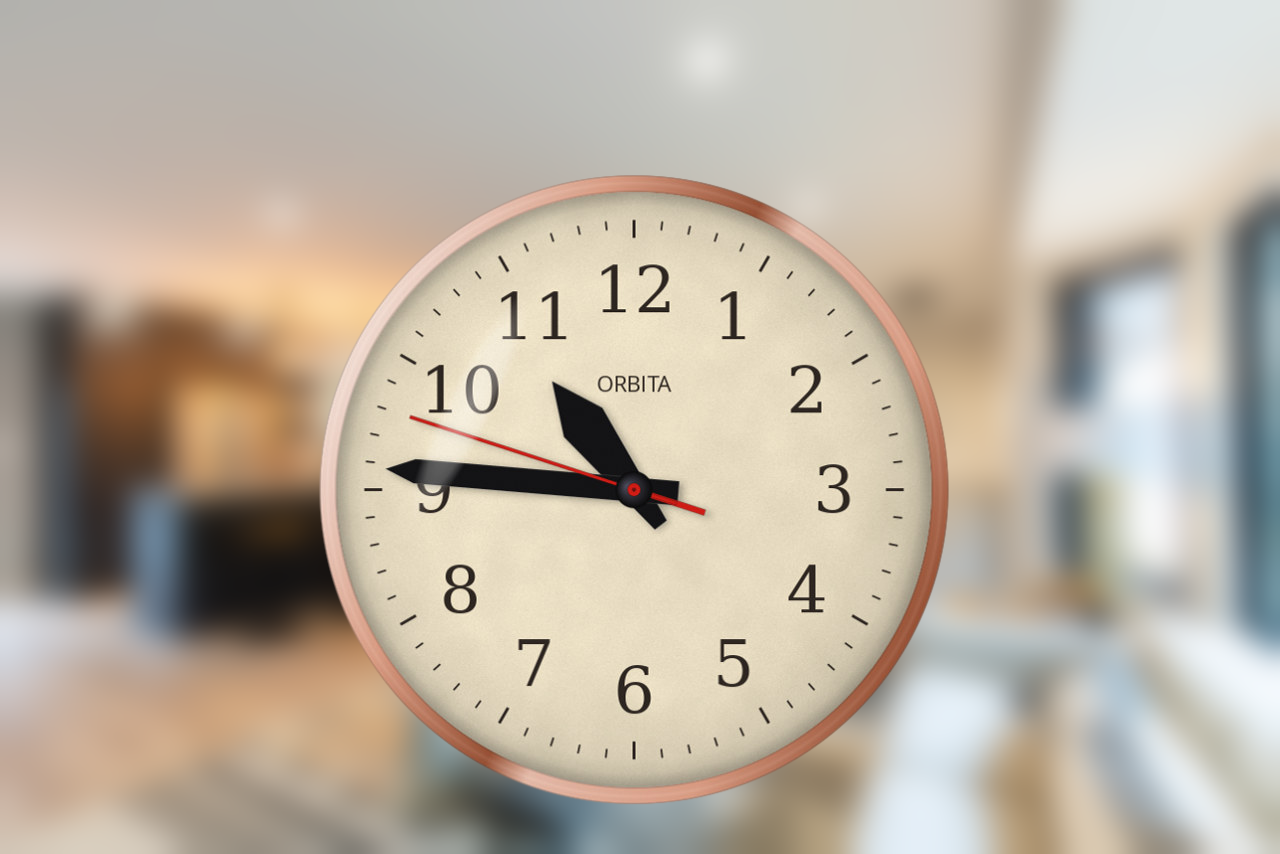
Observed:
10.45.48
